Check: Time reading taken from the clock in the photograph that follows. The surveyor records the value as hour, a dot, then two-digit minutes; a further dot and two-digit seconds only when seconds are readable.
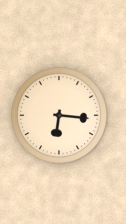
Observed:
6.16
